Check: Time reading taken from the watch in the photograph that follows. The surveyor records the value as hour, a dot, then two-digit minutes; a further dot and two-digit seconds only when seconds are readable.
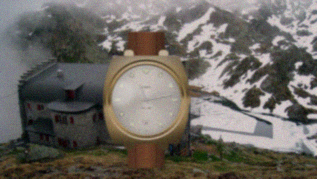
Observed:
11.13
